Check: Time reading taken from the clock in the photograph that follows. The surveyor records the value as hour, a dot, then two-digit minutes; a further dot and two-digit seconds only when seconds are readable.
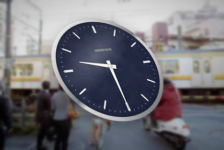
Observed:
9.30
